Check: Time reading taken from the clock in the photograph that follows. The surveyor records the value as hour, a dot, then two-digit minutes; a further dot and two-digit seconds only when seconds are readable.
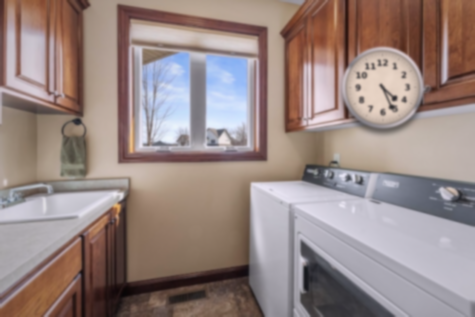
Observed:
4.26
